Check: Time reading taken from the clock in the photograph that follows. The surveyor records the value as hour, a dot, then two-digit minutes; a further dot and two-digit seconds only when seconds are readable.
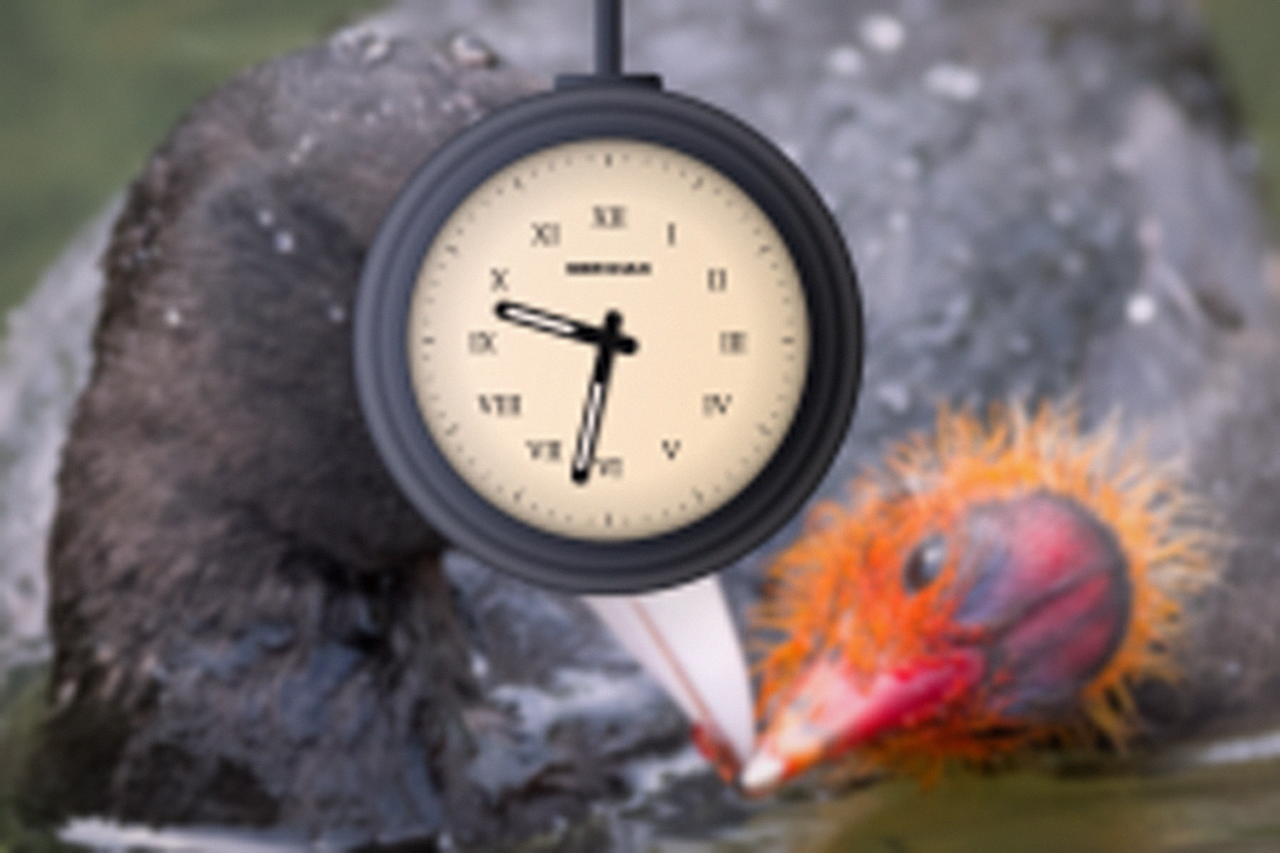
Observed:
9.32
